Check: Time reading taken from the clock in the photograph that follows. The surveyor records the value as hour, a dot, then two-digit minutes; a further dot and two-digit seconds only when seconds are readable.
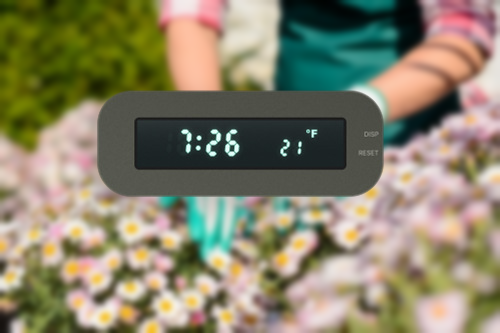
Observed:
7.26
